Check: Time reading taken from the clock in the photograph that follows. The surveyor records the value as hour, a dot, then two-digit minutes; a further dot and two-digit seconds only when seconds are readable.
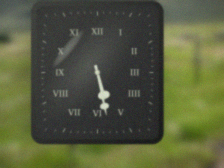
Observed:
5.28
